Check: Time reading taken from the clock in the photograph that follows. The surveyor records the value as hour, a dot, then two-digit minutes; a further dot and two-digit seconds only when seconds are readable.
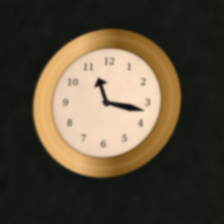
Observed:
11.17
